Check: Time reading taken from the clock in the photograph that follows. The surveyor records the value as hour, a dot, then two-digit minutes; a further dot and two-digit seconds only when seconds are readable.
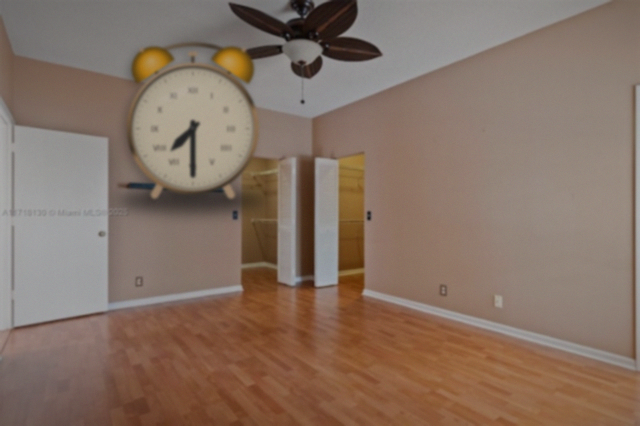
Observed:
7.30
